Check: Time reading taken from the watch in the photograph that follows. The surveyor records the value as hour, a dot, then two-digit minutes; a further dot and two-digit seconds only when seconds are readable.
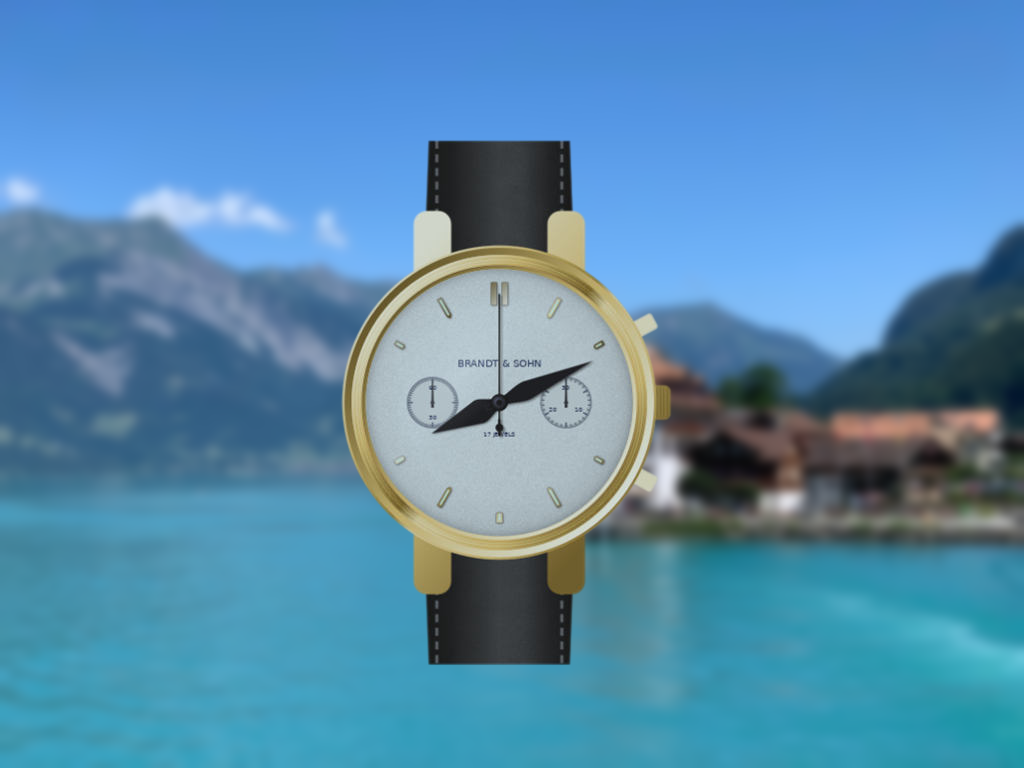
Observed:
8.11
